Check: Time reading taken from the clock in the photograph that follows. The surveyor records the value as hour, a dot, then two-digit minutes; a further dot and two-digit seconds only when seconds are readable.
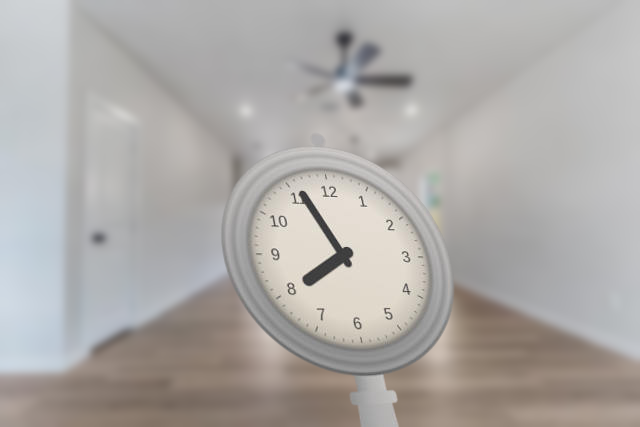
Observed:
7.56
